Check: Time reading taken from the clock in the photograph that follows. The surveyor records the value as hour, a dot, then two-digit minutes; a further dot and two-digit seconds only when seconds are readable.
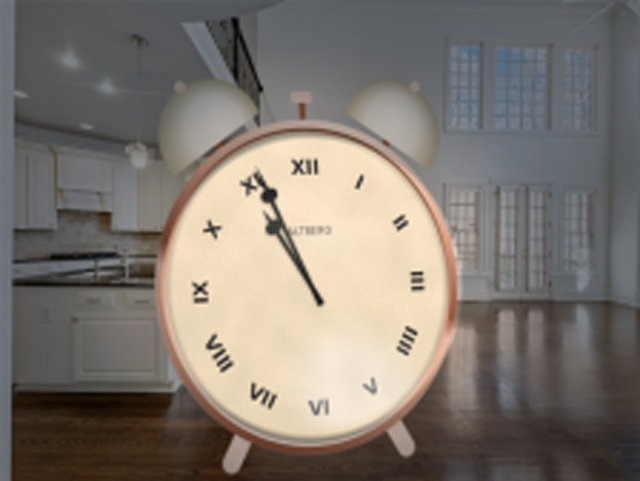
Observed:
10.56
